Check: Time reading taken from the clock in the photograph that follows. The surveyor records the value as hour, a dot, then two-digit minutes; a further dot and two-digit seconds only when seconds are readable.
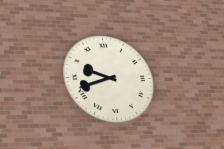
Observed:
9.42
